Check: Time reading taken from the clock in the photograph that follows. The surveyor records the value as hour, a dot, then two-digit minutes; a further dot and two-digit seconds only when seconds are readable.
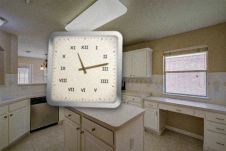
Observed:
11.13
